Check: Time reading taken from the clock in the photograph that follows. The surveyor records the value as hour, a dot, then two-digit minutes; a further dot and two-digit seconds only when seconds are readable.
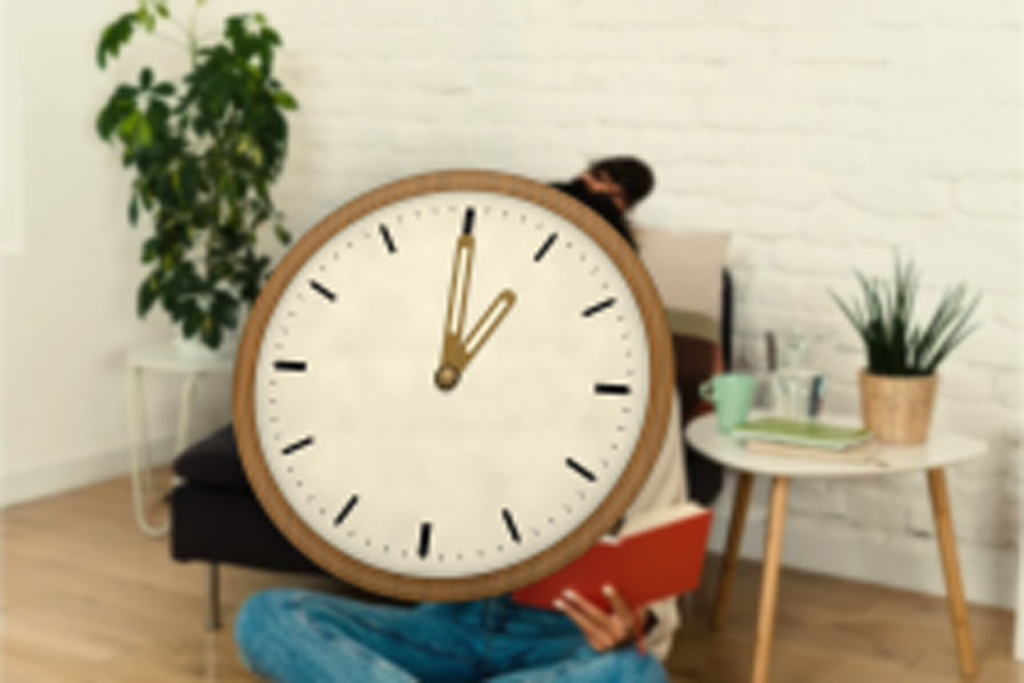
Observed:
1.00
